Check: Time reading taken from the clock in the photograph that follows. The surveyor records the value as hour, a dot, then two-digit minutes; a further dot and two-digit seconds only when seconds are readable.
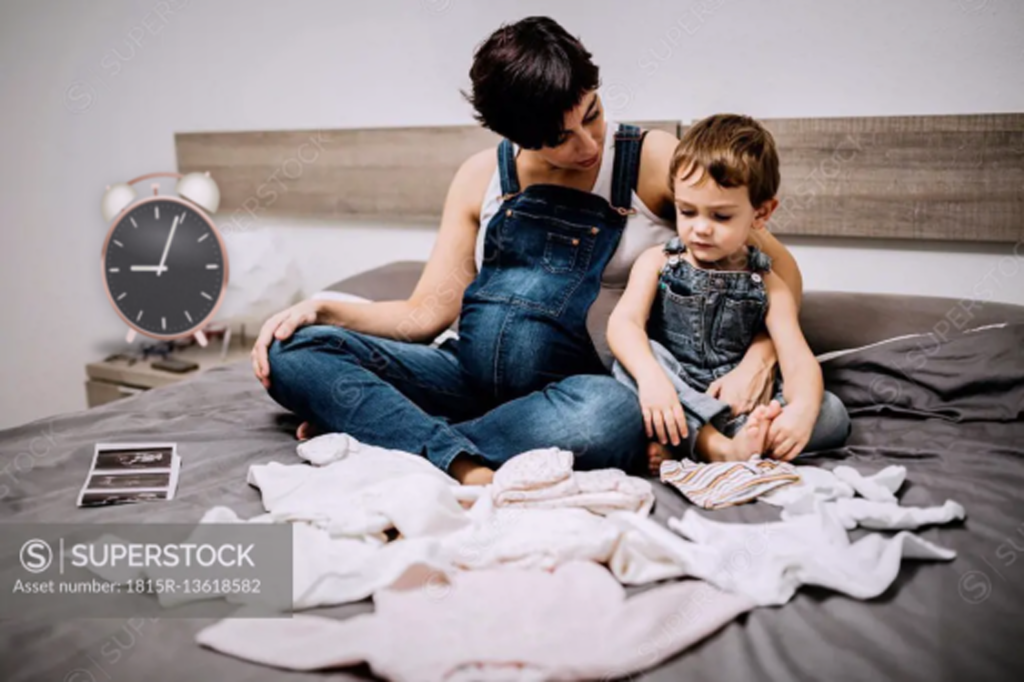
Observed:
9.04
